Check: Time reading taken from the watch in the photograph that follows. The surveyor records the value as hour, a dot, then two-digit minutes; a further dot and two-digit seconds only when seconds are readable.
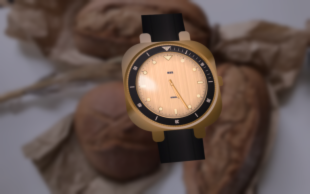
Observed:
5.26
